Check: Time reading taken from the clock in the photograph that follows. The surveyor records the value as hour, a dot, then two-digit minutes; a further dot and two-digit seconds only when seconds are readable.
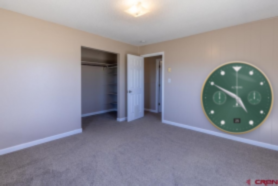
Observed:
4.50
